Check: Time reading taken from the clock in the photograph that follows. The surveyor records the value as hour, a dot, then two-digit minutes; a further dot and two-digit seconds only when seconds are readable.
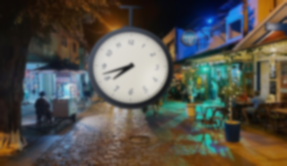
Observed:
7.42
